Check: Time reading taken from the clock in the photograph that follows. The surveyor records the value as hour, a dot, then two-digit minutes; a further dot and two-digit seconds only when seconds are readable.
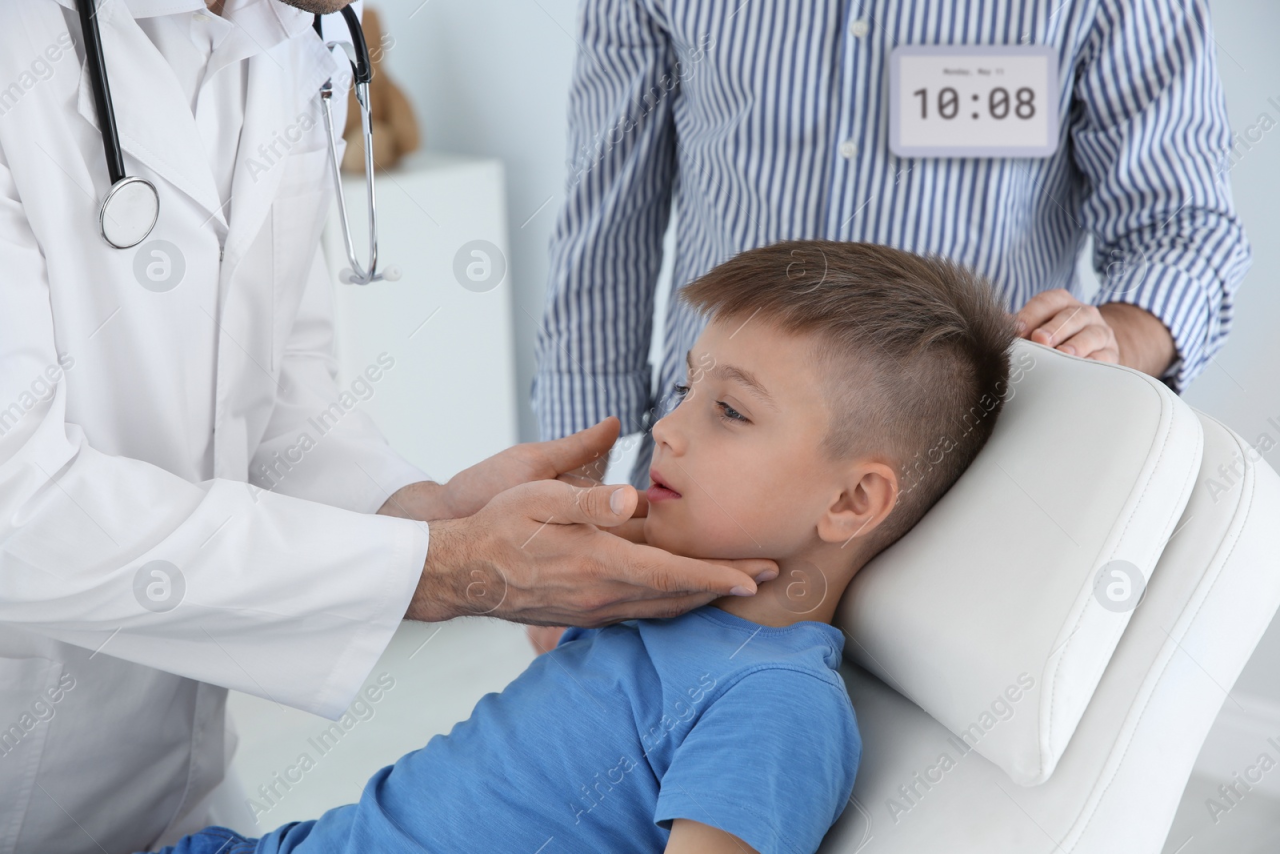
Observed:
10.08
